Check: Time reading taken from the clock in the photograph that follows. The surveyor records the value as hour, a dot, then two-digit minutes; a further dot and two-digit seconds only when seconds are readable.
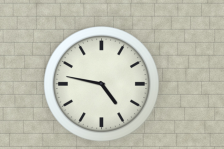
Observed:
4.47
